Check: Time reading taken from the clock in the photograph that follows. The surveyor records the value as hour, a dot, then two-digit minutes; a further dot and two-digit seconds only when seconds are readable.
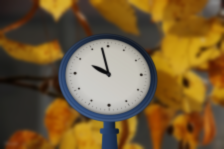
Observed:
9.58
